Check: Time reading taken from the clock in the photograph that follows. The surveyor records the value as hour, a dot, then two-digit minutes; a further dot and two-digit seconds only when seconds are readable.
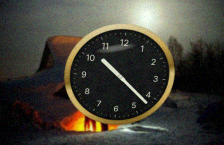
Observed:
10.22
